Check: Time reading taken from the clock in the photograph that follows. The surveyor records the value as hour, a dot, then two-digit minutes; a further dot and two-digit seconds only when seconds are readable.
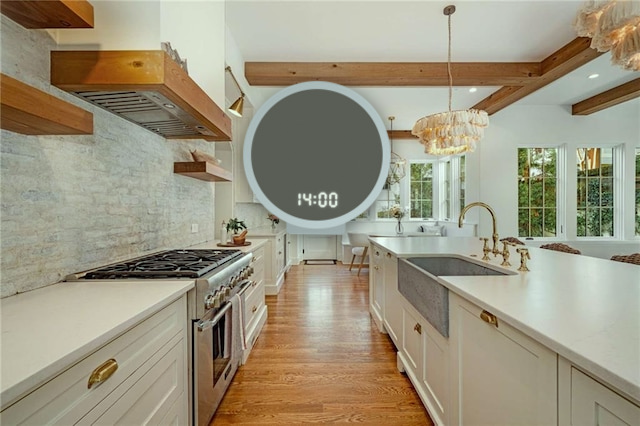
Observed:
14.00
